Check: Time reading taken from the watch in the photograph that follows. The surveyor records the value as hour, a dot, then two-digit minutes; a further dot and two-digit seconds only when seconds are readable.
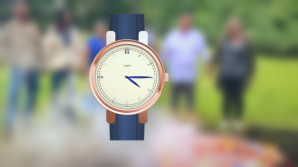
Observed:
4.15
